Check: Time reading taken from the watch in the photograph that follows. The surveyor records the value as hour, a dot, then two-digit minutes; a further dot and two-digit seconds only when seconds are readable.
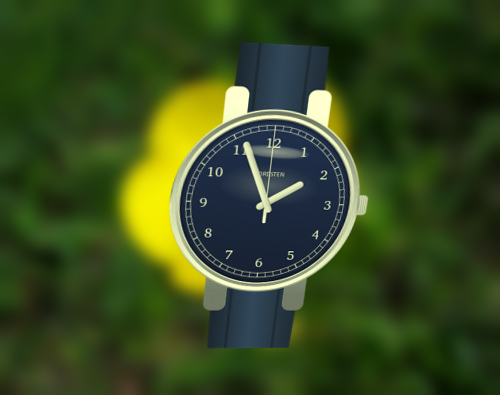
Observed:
1.56.00
